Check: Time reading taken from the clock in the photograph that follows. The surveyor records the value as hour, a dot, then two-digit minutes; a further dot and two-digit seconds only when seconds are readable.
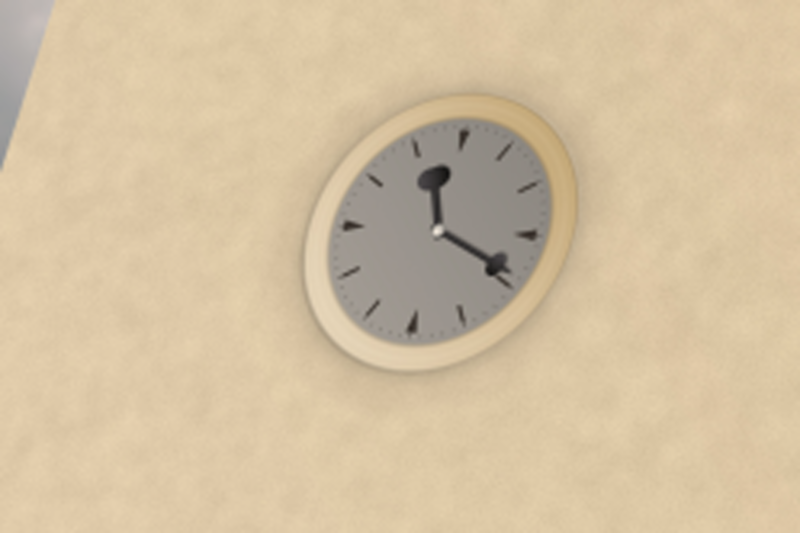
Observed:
11.19
